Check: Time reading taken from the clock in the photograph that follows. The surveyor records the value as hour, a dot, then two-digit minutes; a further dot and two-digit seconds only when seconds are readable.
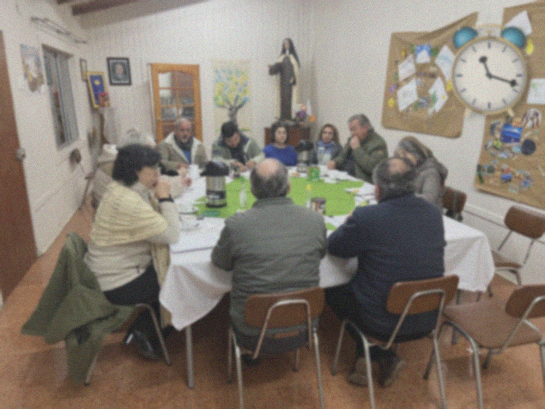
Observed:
11.18
